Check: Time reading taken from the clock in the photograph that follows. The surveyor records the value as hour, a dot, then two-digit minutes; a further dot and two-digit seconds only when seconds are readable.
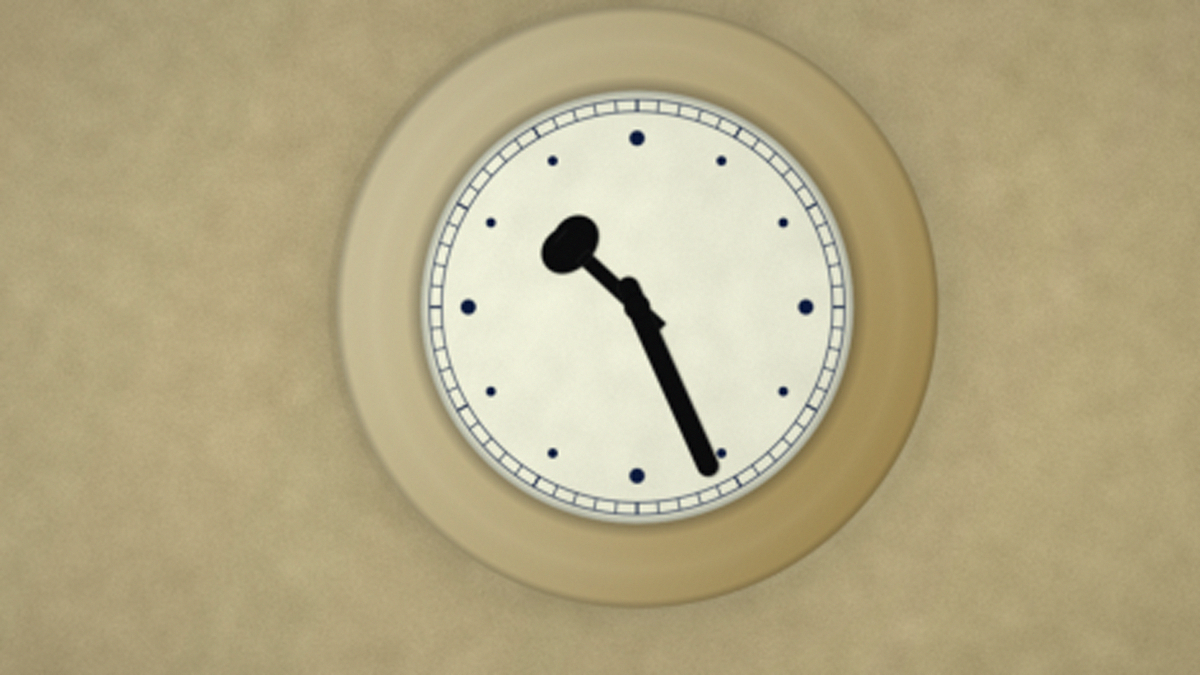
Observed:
10.26
